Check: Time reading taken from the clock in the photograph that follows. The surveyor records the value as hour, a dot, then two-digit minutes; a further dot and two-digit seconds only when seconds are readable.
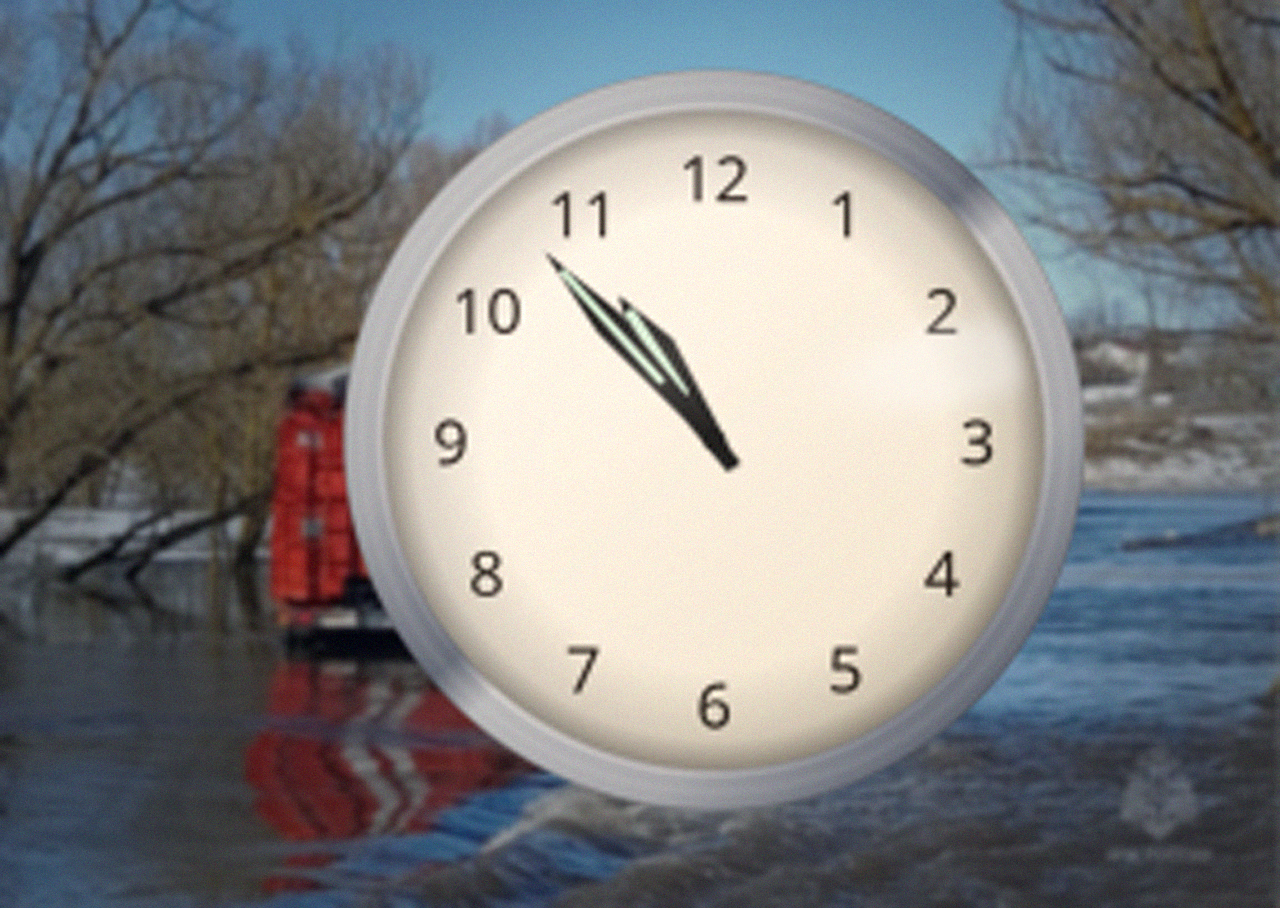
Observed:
10.53
